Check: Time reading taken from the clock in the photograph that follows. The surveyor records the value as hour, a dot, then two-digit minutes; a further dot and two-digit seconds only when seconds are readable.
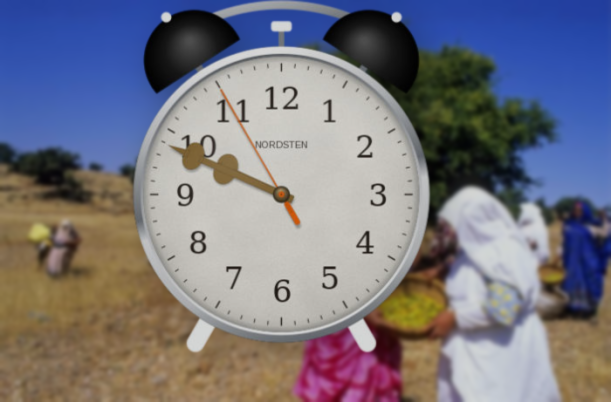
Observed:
9.48.55
